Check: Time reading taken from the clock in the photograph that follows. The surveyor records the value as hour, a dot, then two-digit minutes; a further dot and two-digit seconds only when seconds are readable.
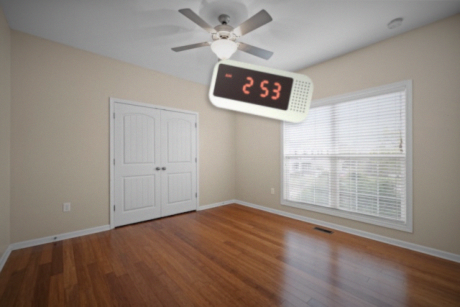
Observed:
2.53
